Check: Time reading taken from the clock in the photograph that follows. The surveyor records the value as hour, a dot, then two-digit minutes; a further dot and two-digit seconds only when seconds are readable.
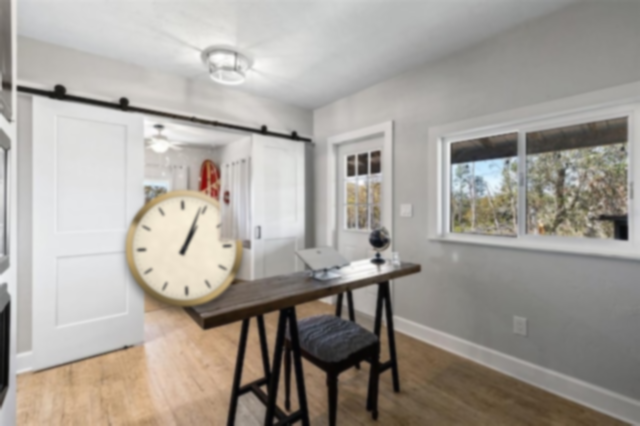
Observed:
1.04
